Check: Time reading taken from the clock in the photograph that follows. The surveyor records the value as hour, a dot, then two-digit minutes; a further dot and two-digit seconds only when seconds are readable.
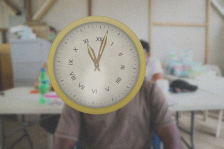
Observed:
11.02
